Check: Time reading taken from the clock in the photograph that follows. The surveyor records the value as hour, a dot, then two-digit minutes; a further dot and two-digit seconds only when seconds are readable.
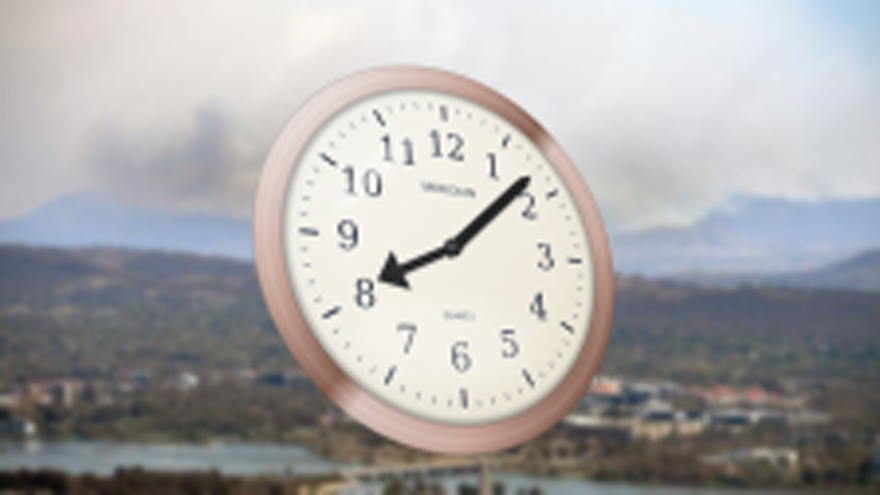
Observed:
8.08
